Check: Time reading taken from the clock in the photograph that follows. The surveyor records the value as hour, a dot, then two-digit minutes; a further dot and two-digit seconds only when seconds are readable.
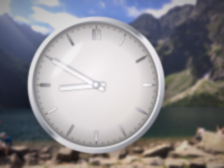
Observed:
8.50
